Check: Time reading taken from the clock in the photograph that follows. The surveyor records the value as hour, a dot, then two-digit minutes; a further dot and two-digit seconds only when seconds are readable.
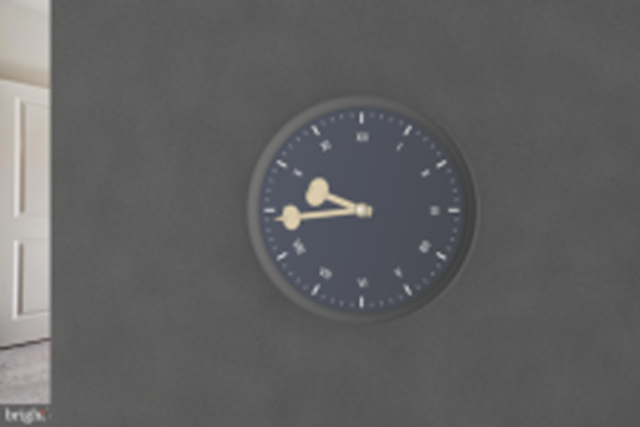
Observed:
9.44
